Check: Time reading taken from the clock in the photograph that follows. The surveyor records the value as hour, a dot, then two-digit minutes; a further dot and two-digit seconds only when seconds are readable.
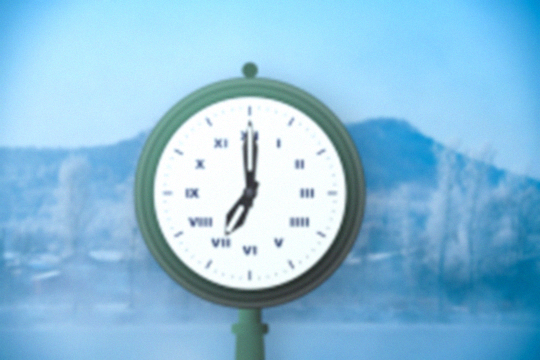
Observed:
7.00
